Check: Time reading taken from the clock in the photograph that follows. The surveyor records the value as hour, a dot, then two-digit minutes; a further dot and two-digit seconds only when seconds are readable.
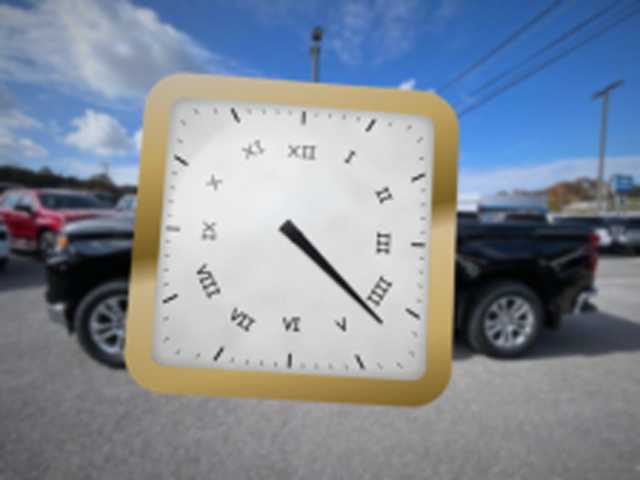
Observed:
4.22
